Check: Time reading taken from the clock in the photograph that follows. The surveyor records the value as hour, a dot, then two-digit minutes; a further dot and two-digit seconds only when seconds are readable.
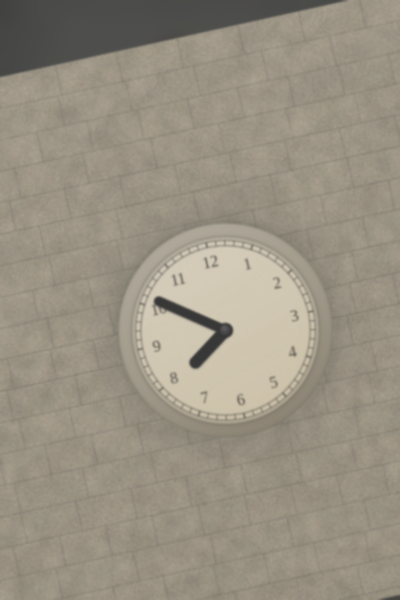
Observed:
7.51
